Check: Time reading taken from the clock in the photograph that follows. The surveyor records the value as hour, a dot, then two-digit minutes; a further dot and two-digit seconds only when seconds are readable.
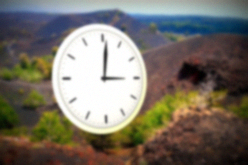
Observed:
3.01
